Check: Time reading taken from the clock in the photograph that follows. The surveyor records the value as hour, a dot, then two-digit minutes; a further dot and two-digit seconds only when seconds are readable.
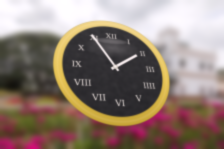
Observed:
1.55
